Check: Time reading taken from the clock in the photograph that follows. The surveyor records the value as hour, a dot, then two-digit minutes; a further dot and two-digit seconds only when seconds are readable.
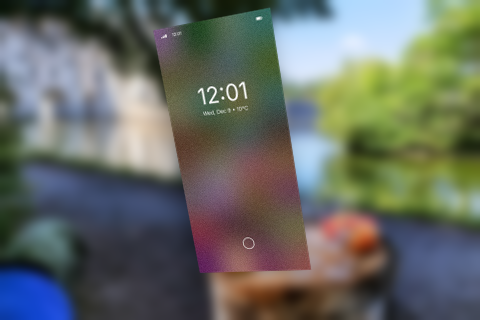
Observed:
12.01
